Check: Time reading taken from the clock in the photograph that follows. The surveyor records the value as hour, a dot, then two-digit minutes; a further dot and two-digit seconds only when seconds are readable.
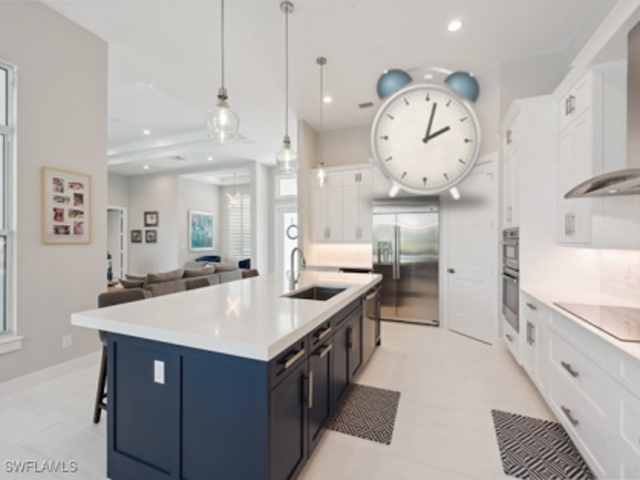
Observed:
2.02
